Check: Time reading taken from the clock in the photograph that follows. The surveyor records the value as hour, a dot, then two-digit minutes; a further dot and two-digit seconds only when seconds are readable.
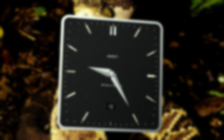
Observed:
9.25
